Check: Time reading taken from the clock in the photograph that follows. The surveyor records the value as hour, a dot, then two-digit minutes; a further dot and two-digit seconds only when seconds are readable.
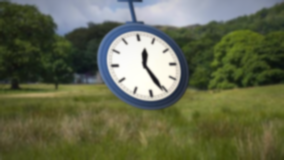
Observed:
12.26
